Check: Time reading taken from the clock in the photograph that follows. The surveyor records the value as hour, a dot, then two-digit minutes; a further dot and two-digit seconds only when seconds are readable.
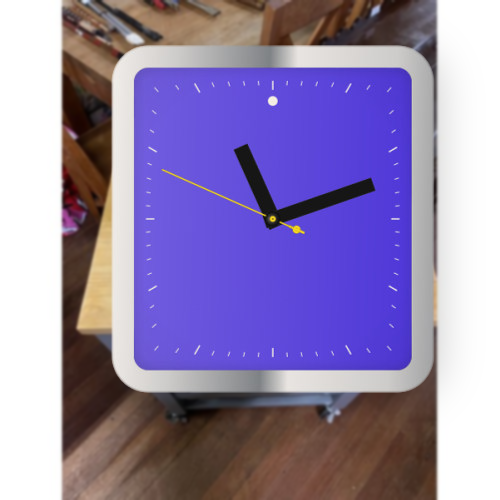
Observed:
11.11.49
